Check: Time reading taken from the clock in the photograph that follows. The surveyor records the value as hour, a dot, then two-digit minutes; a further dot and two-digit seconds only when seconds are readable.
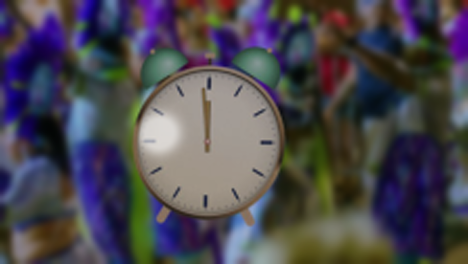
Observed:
11.59
